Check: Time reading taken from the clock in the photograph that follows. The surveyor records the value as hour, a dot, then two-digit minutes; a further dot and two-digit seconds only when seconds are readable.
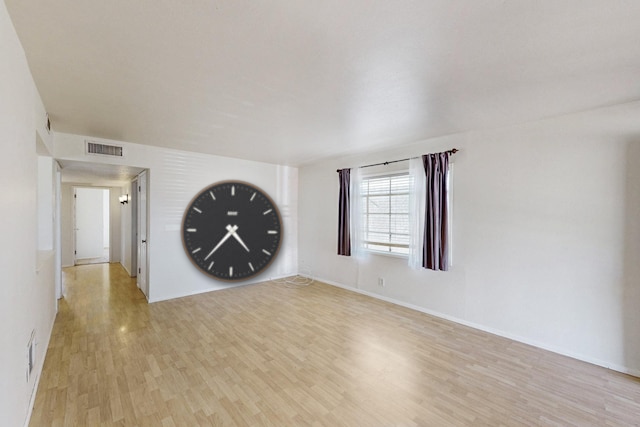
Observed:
4.37
